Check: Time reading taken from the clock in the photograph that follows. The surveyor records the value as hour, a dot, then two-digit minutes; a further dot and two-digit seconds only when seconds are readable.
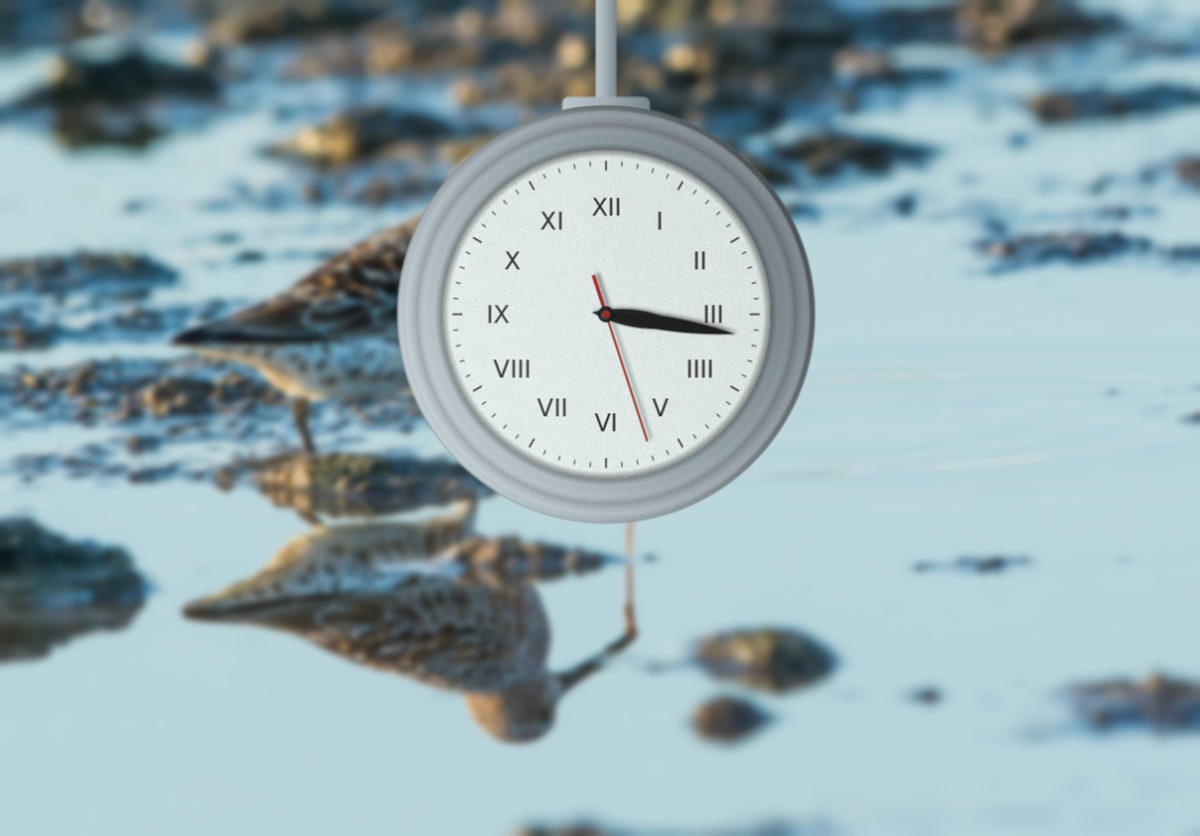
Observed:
3.16.27
